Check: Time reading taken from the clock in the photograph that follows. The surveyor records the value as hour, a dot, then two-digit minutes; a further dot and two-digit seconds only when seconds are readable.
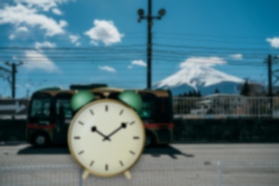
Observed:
10.09
